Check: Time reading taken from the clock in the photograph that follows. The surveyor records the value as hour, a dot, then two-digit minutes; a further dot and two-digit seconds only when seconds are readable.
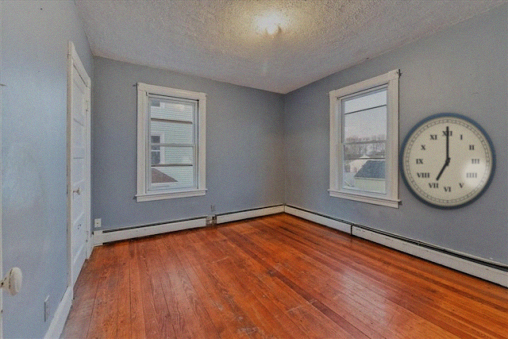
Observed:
7.00
